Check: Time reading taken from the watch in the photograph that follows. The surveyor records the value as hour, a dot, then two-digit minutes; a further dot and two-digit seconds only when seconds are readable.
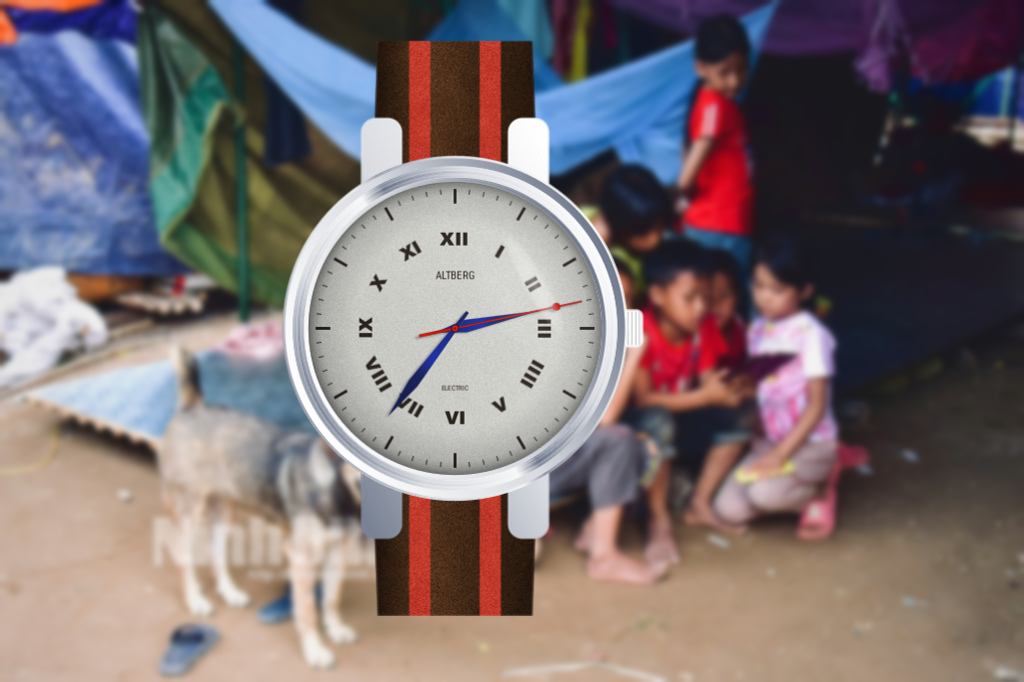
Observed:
2.36.13
